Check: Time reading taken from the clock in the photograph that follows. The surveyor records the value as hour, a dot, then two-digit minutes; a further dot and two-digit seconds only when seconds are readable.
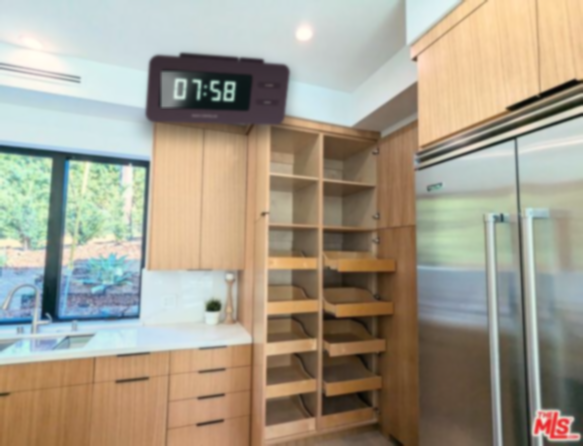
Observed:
7.58
